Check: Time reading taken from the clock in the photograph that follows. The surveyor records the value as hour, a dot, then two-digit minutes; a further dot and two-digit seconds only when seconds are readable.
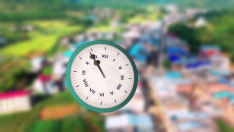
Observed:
10.54
